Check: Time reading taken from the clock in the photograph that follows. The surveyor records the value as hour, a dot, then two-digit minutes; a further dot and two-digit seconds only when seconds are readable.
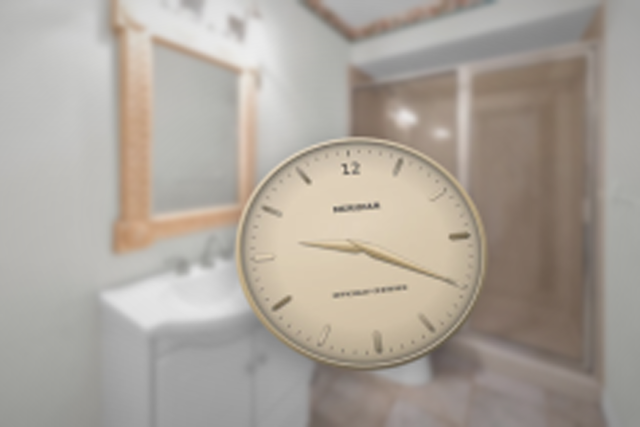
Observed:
9.20
